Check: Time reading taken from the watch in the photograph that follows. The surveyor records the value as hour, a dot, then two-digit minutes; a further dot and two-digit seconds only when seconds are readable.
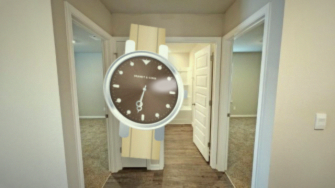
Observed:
6.32
